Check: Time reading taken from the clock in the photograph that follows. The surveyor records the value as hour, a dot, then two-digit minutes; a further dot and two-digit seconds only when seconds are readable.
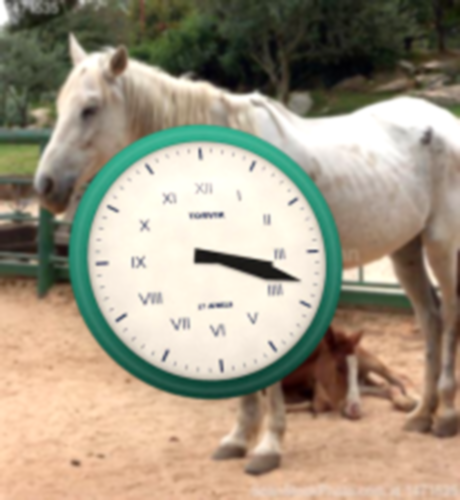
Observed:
3.18
